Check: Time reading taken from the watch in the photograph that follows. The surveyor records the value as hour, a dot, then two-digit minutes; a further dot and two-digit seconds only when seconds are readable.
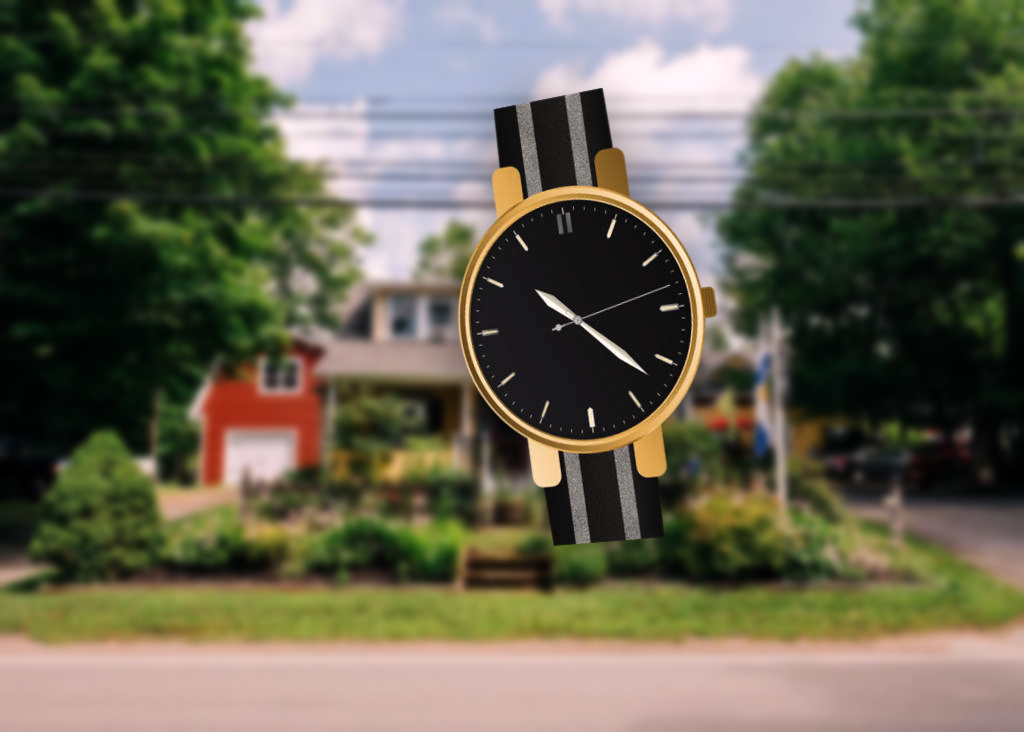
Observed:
10.22.13
